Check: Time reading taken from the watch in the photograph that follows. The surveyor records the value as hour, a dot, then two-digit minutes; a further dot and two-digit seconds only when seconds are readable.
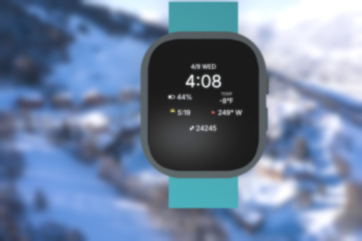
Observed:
4.08
